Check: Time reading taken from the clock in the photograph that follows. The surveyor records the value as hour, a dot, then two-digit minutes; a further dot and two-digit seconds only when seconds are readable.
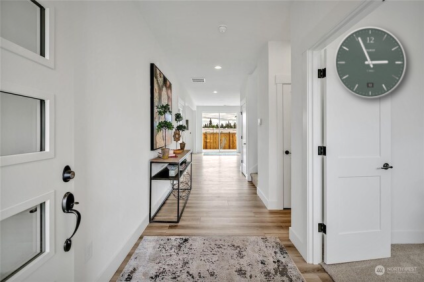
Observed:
2.56
